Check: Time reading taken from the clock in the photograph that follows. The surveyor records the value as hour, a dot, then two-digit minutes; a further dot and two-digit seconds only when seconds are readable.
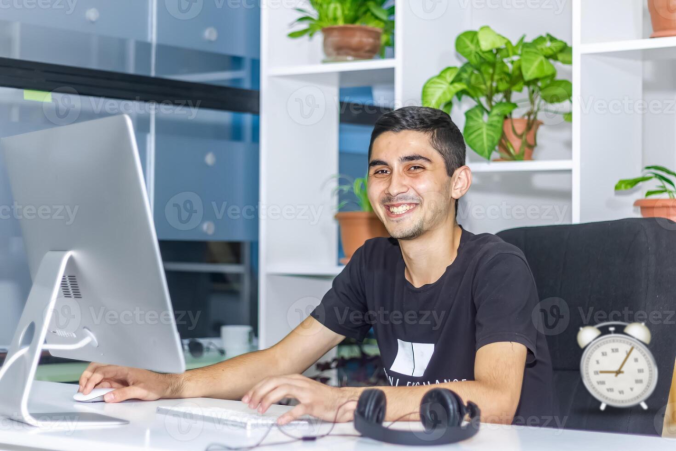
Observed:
9.06
